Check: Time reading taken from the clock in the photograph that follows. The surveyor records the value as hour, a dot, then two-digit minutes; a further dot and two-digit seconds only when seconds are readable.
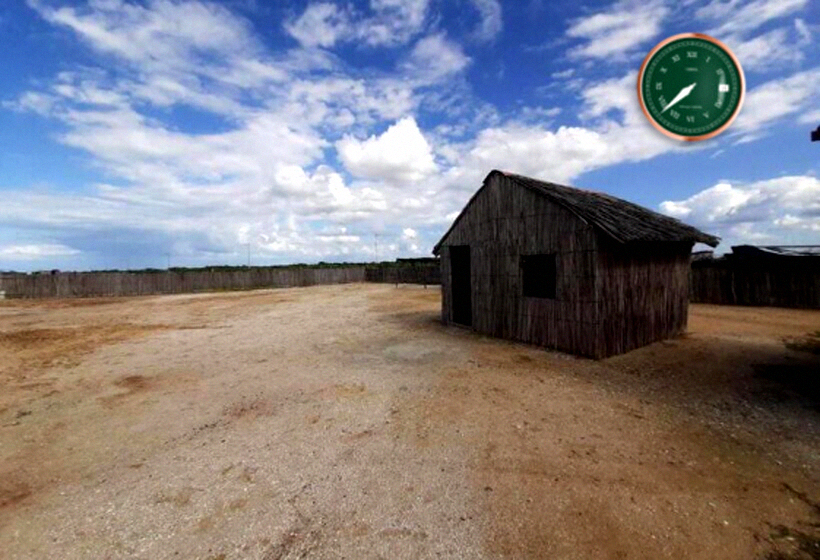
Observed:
7.38
